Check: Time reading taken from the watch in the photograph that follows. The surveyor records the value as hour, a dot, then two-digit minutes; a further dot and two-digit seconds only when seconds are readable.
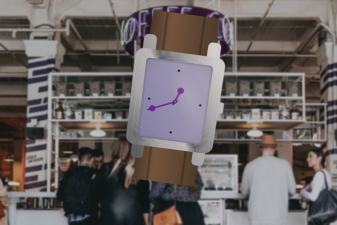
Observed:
12.41
